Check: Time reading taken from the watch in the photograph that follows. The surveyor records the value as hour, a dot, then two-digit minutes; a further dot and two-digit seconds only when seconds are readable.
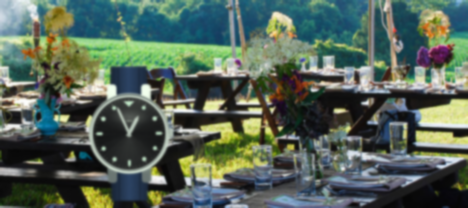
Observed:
12.56
